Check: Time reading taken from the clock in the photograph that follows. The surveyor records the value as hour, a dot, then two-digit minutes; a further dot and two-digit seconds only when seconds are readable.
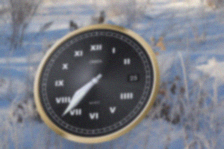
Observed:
7.37
